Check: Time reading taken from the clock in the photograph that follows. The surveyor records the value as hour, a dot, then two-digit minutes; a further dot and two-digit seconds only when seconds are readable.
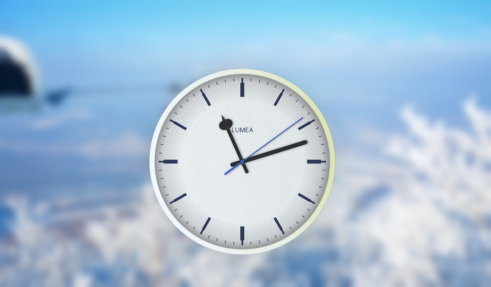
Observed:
11.12.09
